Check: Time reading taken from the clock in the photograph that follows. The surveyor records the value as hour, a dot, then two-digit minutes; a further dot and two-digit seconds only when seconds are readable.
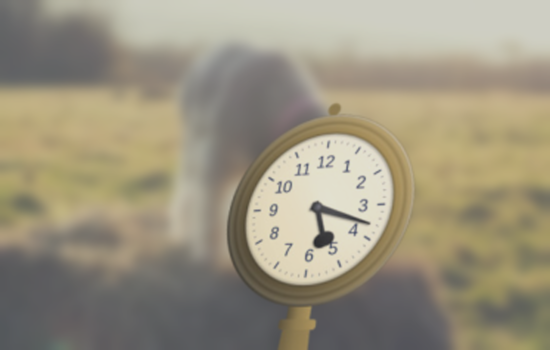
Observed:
5.18
